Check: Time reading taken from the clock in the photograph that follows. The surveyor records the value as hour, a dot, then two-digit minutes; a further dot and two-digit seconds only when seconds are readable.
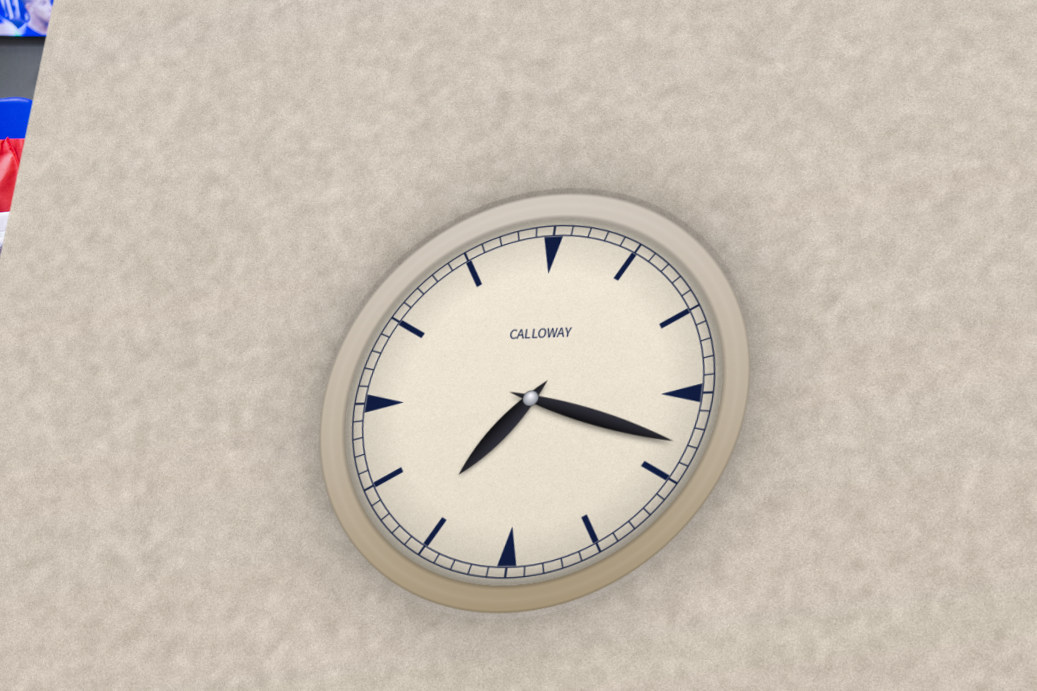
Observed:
7.18
